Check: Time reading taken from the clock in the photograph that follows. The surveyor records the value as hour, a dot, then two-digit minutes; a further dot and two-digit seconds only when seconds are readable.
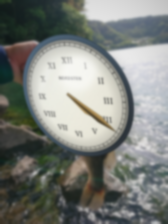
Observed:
4.21
